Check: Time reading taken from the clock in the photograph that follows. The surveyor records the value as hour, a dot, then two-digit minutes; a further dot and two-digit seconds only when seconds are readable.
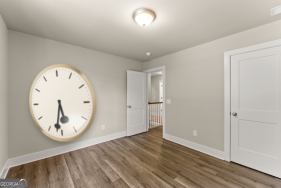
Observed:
5.32
